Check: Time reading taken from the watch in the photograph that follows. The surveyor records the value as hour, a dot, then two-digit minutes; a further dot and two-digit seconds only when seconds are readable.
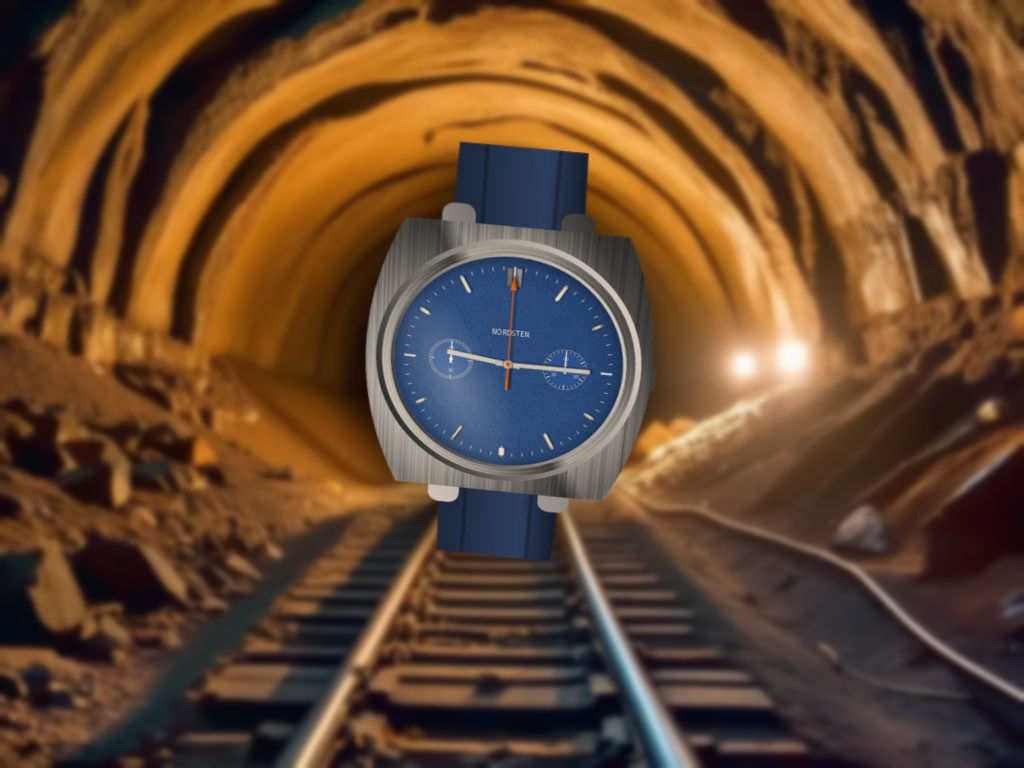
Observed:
9.15
